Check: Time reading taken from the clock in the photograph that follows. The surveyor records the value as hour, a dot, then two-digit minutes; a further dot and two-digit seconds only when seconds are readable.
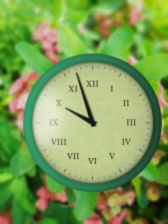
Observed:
9.57
